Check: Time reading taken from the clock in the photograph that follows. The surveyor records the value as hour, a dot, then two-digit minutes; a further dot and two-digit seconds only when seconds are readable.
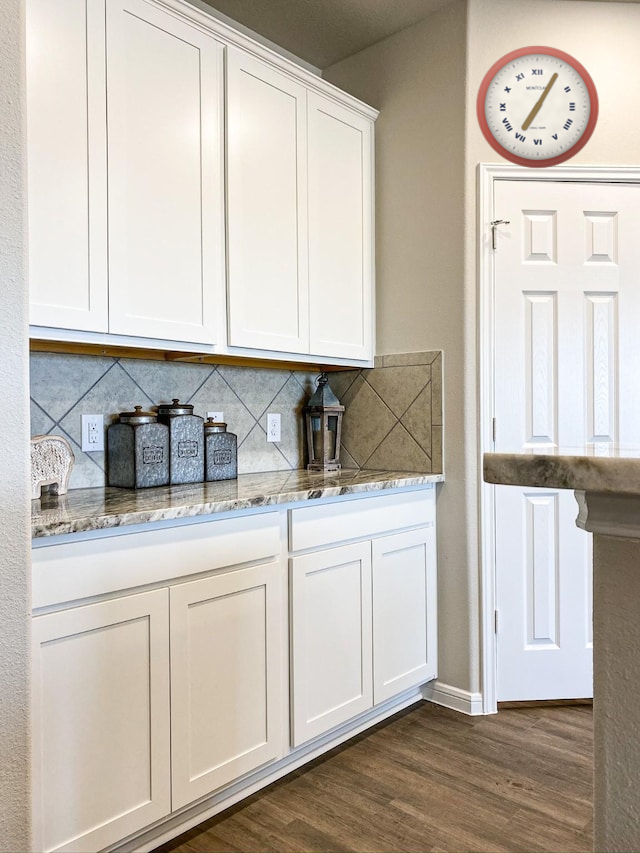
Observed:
7.05
